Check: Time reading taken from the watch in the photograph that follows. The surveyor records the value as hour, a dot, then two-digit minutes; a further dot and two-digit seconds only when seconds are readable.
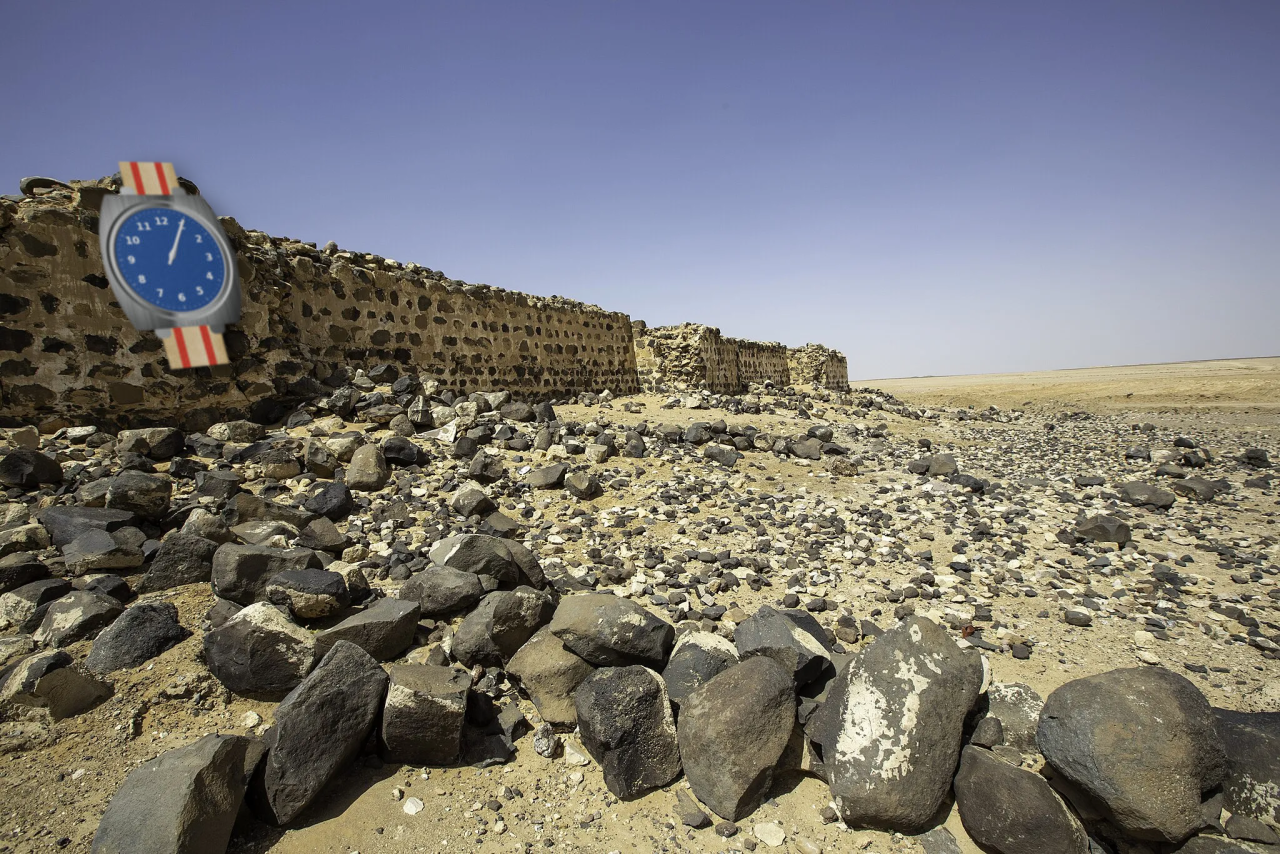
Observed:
1.05
